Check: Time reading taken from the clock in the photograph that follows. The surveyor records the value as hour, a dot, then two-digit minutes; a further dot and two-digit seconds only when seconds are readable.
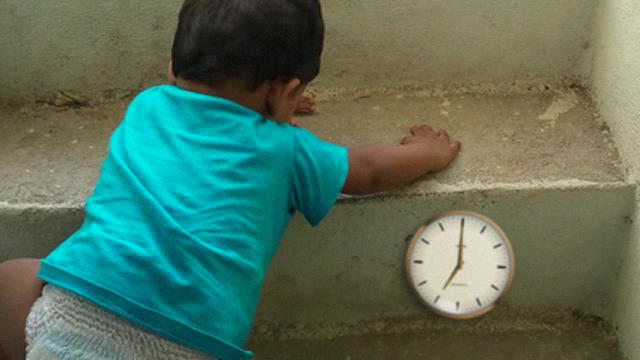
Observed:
7.00
